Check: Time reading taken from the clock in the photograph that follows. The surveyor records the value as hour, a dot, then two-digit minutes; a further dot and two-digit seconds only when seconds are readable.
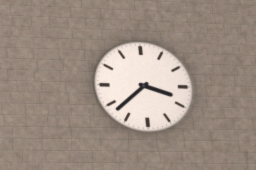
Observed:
3.38
